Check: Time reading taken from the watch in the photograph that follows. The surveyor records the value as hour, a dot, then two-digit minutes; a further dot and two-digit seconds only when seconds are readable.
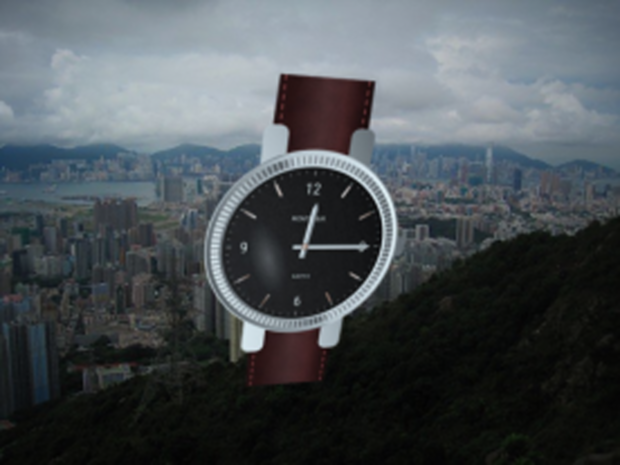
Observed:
12.15
